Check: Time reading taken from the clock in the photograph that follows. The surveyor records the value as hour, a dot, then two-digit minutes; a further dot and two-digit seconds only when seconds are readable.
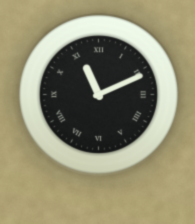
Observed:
11.11
